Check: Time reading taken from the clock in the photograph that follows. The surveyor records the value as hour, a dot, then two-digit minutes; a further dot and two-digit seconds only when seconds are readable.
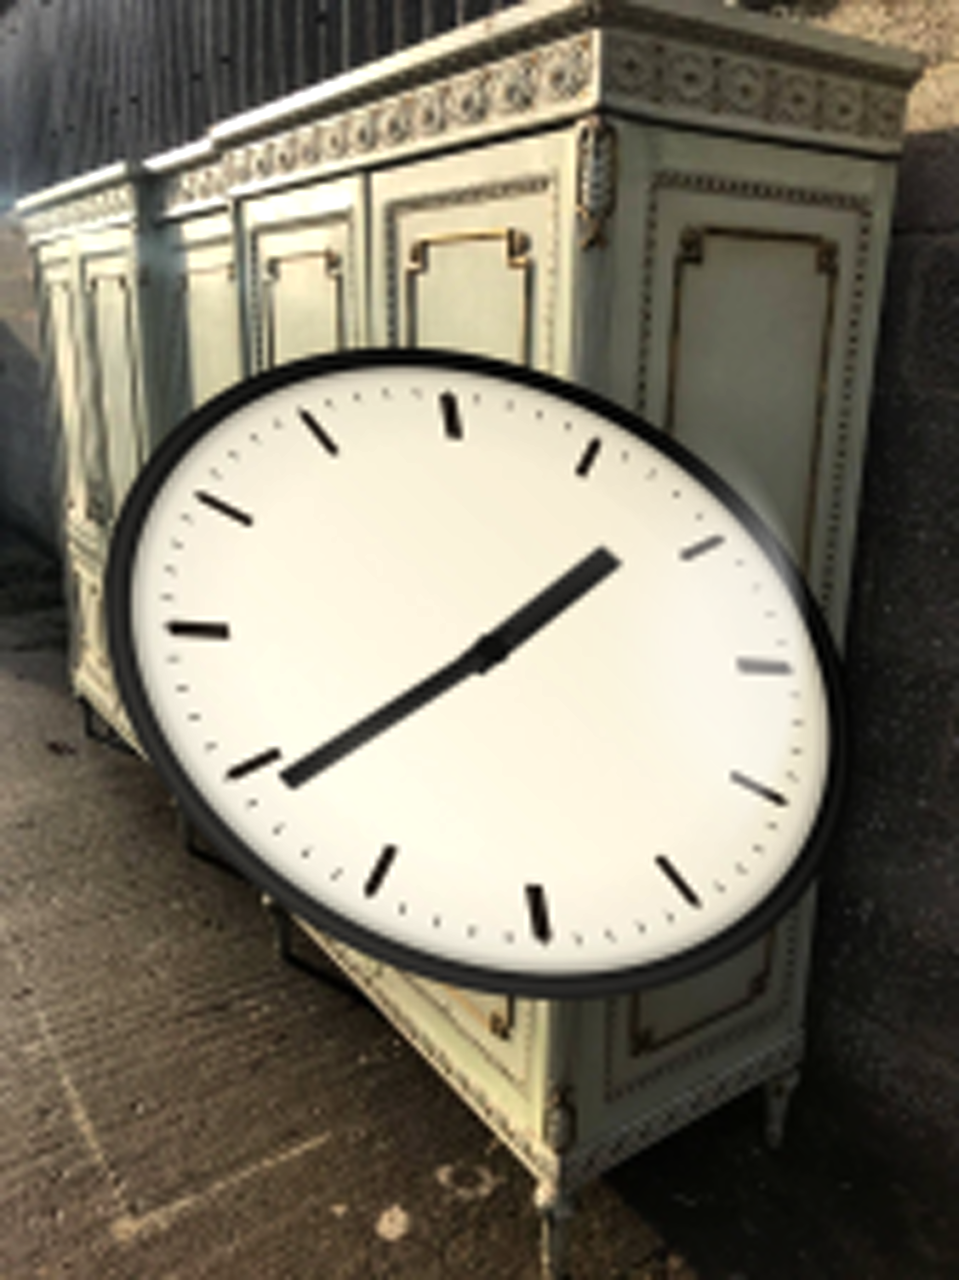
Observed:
1.39
